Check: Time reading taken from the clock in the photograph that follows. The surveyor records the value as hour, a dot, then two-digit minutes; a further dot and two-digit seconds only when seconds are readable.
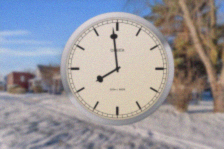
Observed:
7.59
